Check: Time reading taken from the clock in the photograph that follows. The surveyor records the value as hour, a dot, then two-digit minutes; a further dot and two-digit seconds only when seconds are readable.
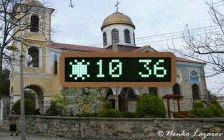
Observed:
10.36
